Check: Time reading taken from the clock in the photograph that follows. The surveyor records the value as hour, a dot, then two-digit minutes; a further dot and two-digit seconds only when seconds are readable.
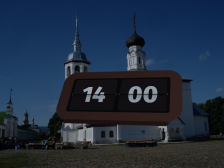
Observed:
14.00
